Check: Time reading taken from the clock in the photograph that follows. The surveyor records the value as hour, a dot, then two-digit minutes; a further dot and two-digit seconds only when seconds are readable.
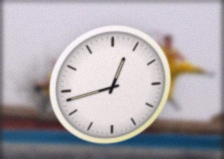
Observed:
12.43
